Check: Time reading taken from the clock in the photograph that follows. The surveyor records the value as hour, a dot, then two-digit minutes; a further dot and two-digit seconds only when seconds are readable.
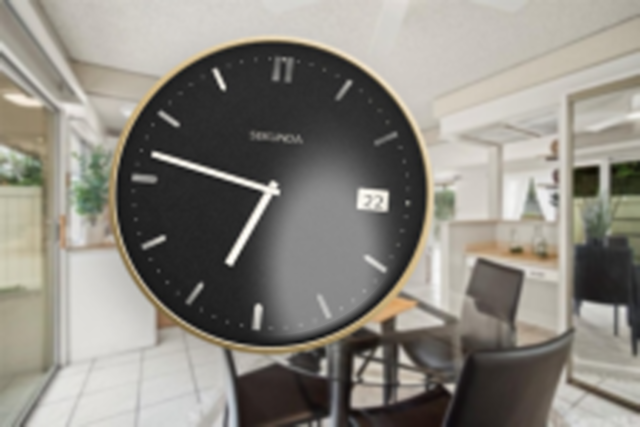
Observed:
6.47
